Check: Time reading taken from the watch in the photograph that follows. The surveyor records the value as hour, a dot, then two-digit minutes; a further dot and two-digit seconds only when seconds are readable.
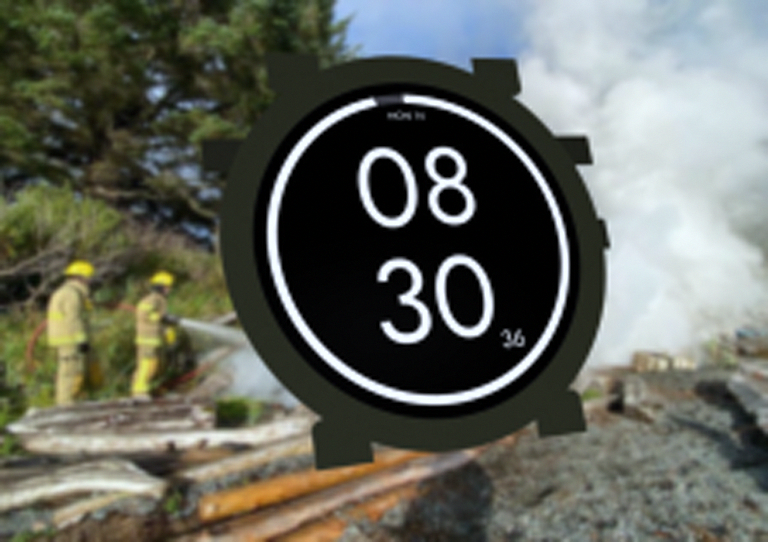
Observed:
8.30
